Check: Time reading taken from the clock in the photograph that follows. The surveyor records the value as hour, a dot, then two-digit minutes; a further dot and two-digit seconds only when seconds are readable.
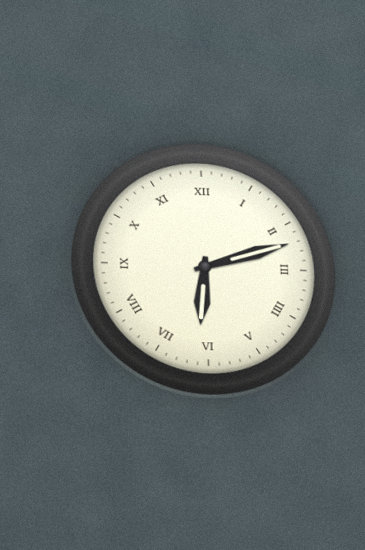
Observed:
6.12
